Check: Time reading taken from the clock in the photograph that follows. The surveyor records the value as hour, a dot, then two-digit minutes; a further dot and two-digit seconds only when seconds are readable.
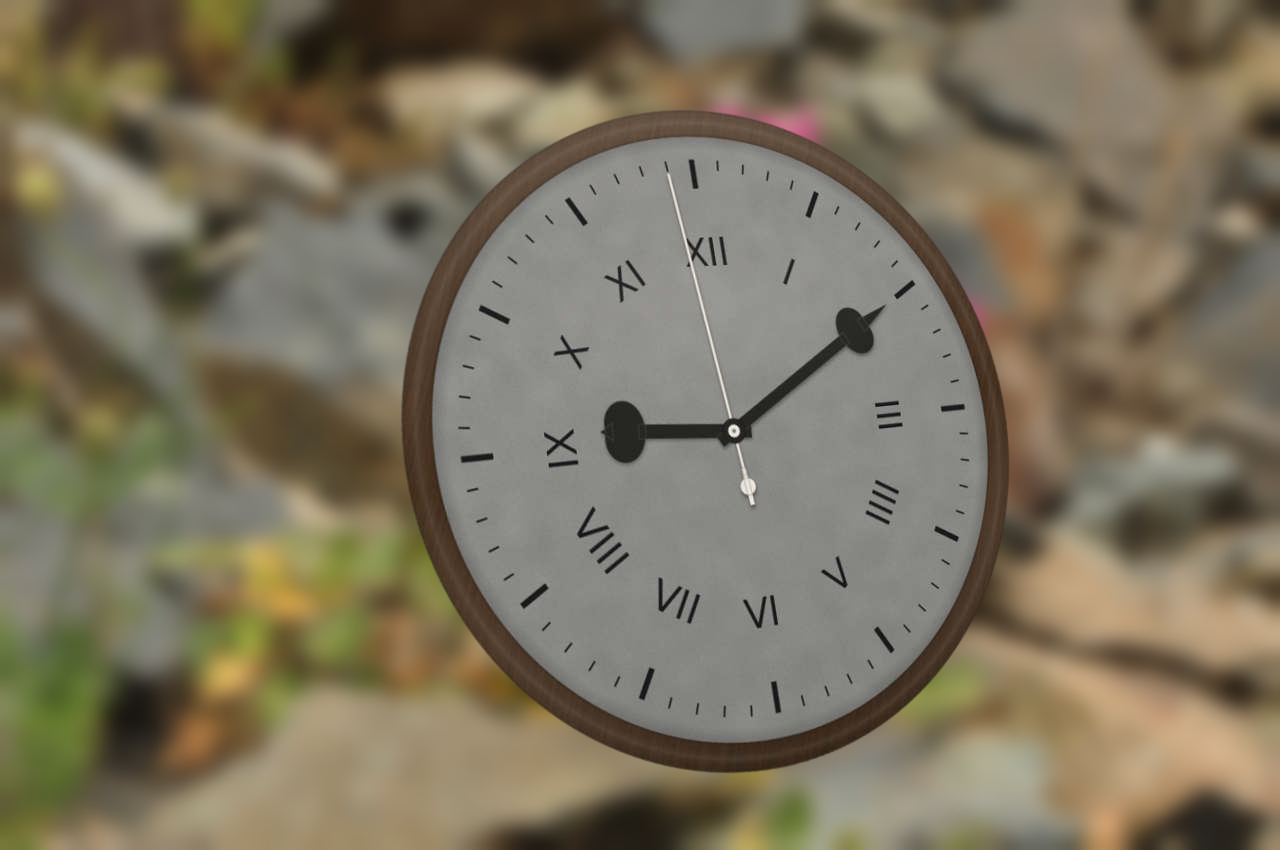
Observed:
9.09.59
